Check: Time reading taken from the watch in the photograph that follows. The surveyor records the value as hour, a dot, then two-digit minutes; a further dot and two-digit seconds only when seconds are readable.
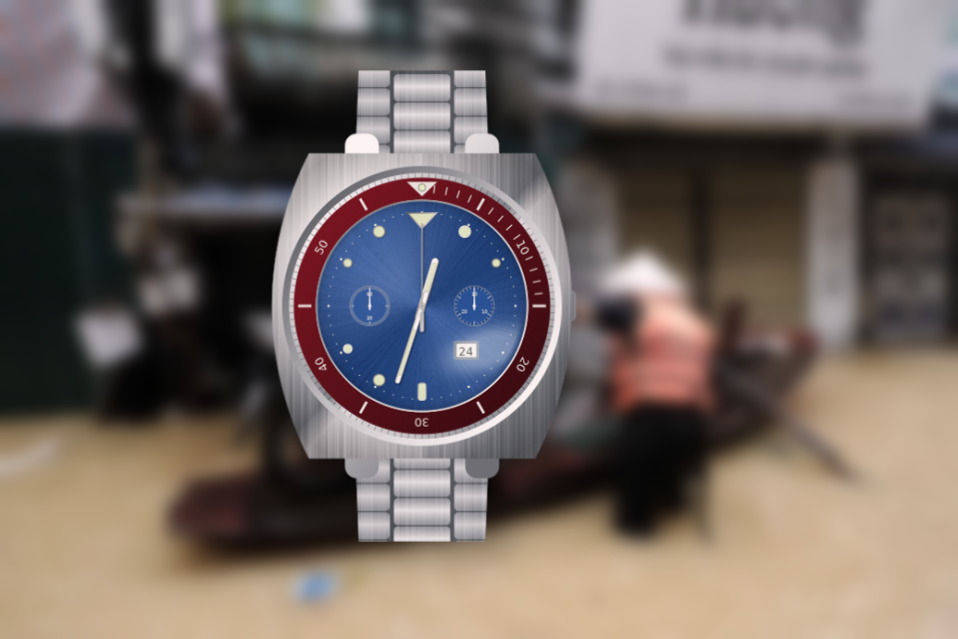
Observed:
12.33
